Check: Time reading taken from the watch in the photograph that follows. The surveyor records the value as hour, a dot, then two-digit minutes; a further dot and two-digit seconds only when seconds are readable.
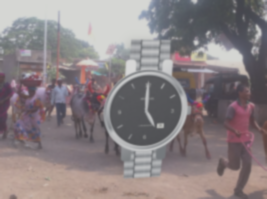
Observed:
5.00
